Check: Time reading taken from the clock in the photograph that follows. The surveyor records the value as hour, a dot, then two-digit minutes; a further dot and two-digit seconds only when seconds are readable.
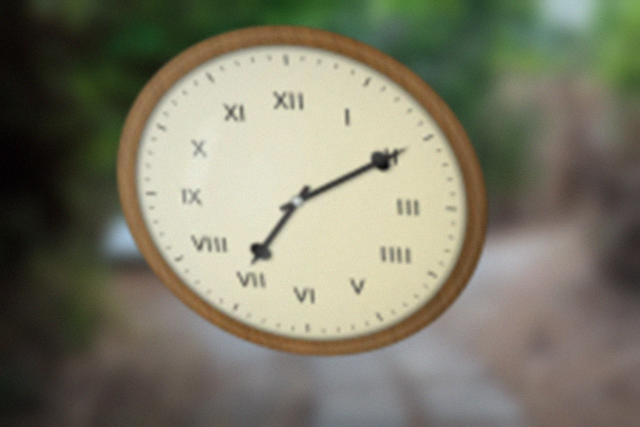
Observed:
7.10
